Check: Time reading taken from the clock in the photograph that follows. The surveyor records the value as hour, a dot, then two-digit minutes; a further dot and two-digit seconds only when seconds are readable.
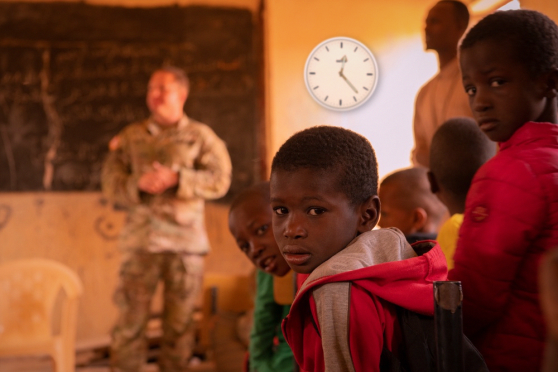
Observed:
12.23
